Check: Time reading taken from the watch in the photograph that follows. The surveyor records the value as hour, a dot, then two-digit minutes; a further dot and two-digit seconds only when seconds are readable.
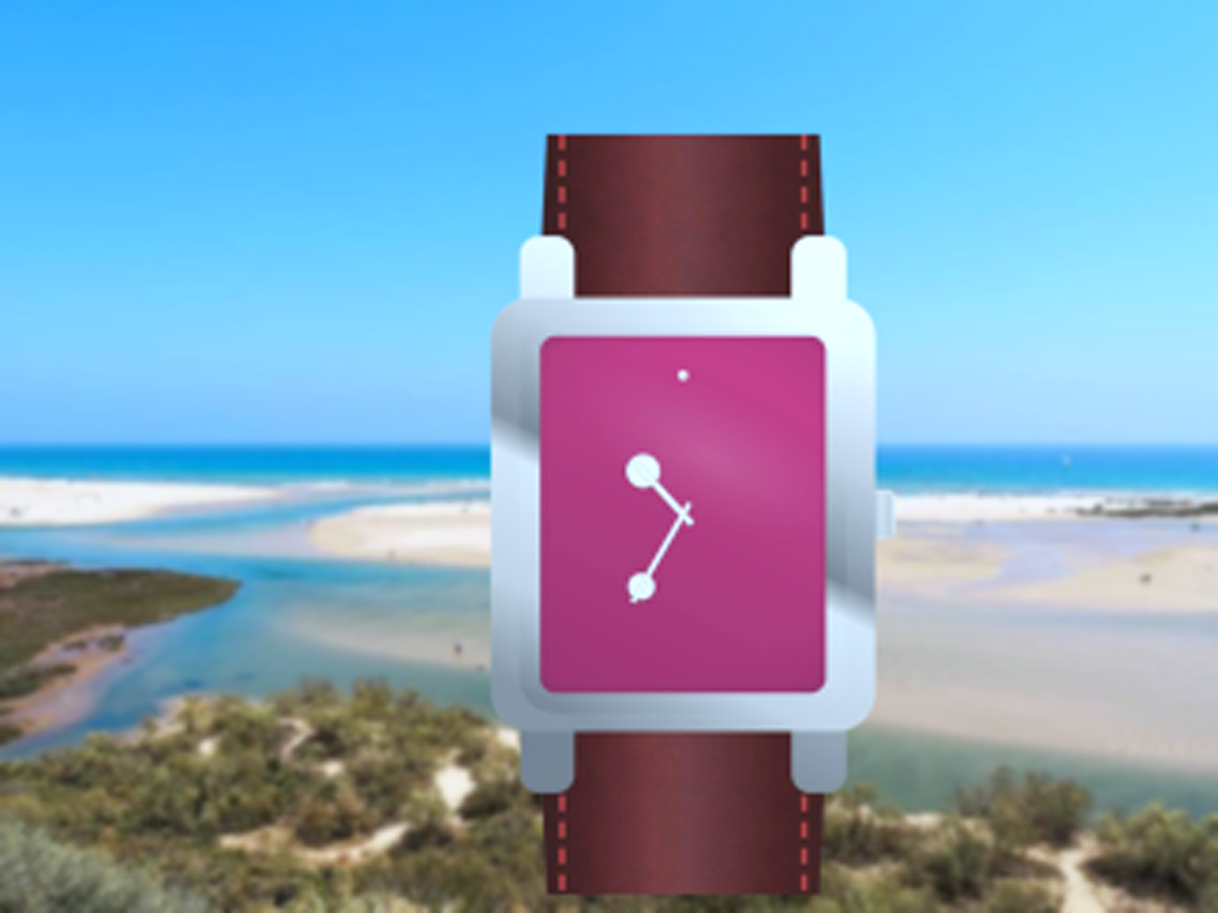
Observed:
10.35
